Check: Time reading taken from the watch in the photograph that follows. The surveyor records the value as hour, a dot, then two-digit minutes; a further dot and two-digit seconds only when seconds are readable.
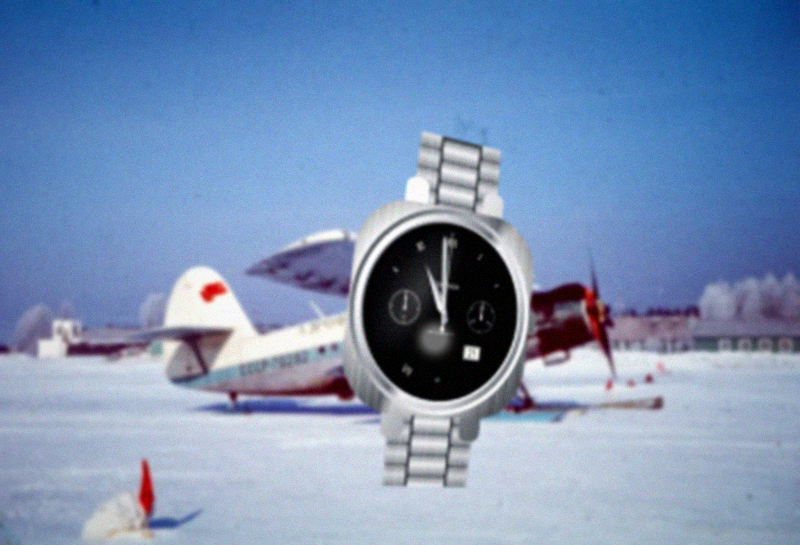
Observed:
10.59
